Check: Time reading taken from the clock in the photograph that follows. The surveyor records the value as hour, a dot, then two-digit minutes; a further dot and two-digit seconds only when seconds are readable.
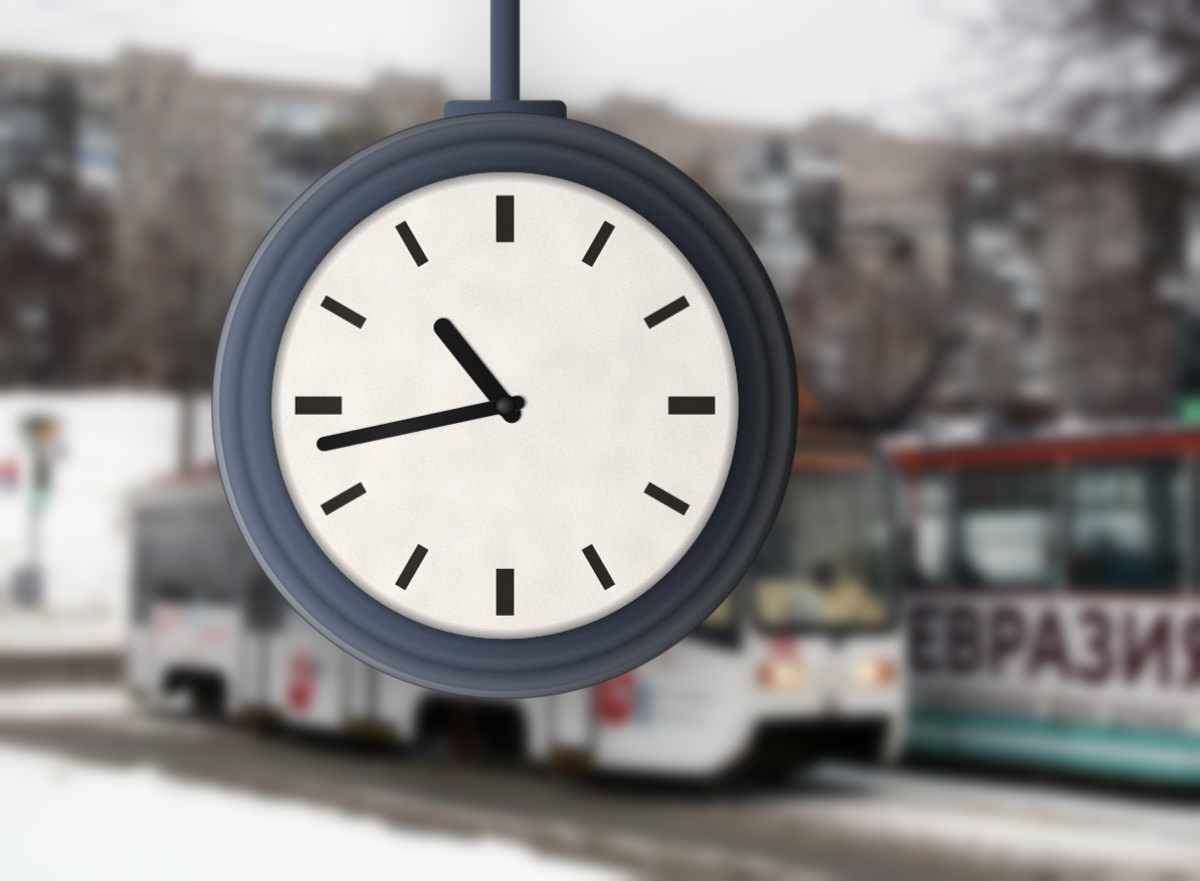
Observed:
10.43
